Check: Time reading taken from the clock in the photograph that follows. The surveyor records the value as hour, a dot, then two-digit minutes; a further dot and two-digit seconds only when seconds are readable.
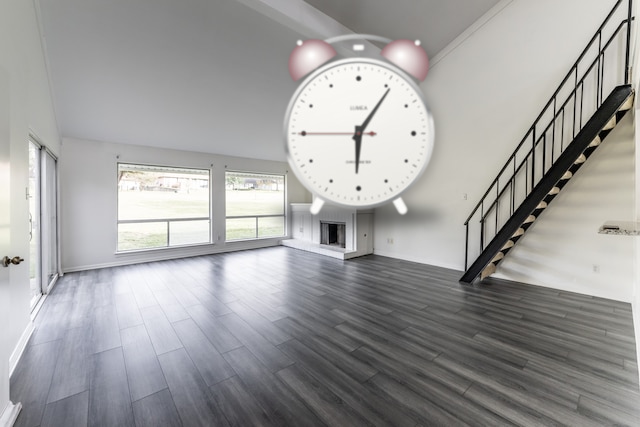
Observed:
6.05.45
